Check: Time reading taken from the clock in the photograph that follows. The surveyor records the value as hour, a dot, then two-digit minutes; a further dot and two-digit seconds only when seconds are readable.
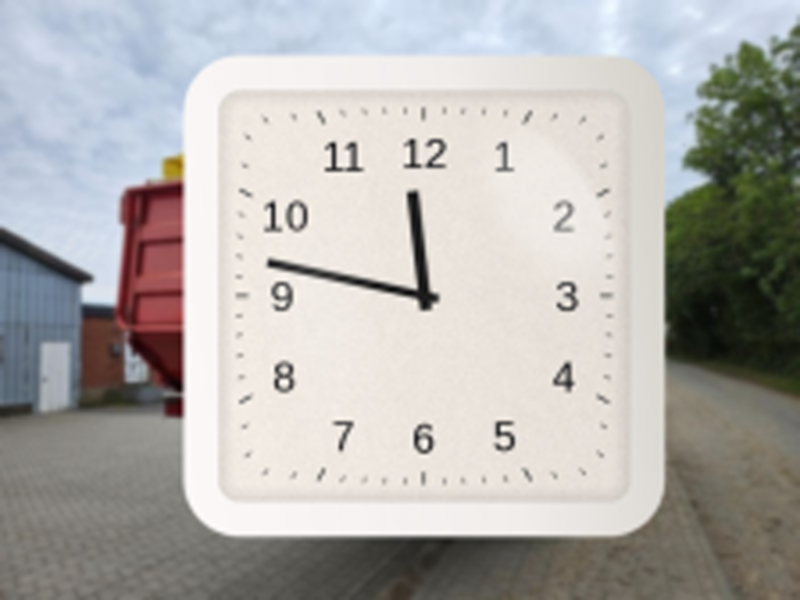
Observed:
11.47
